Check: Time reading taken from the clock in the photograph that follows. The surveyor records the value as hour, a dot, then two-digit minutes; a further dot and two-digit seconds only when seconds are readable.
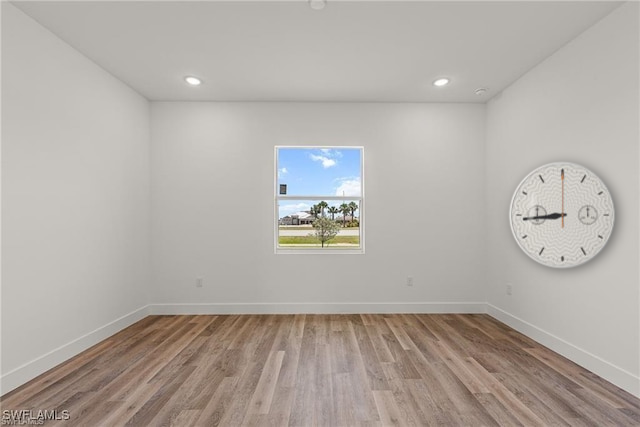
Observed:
8.44
